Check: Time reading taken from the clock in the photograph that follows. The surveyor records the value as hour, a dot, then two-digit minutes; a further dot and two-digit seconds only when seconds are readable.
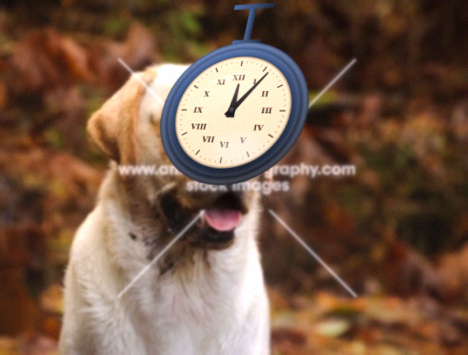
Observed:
12.06
